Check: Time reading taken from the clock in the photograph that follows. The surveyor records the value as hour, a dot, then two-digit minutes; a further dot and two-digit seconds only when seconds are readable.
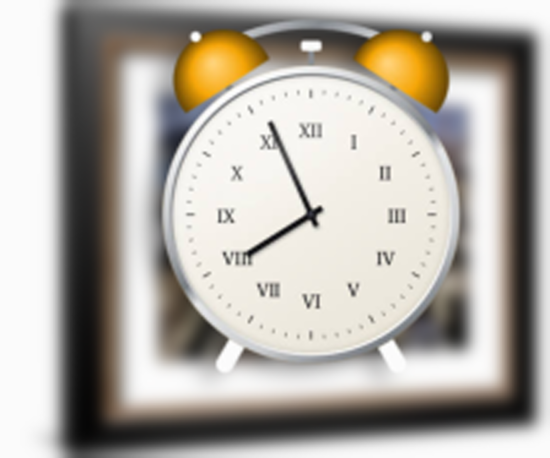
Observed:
7.56
